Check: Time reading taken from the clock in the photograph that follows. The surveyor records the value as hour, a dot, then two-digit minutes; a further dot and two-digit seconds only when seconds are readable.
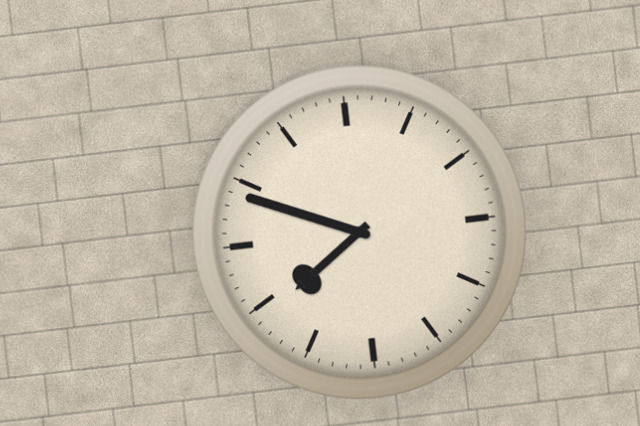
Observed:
7.49
